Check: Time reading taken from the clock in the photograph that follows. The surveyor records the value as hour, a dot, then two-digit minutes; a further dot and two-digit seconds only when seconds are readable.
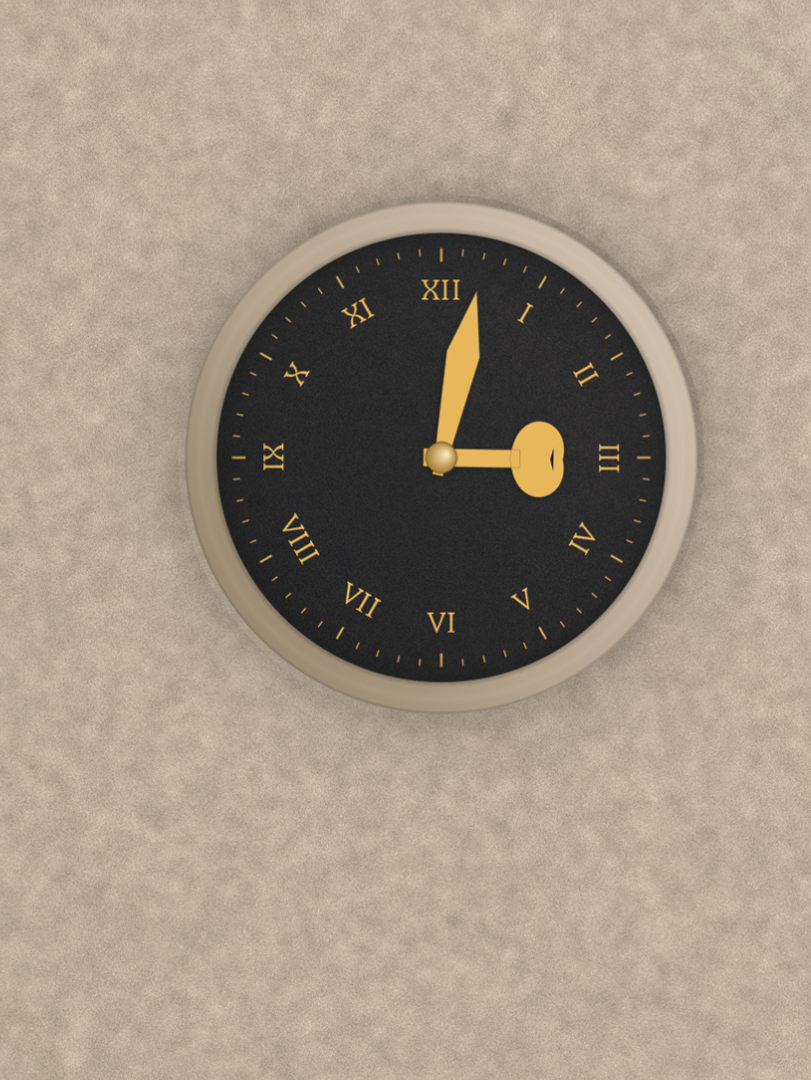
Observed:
3.02
